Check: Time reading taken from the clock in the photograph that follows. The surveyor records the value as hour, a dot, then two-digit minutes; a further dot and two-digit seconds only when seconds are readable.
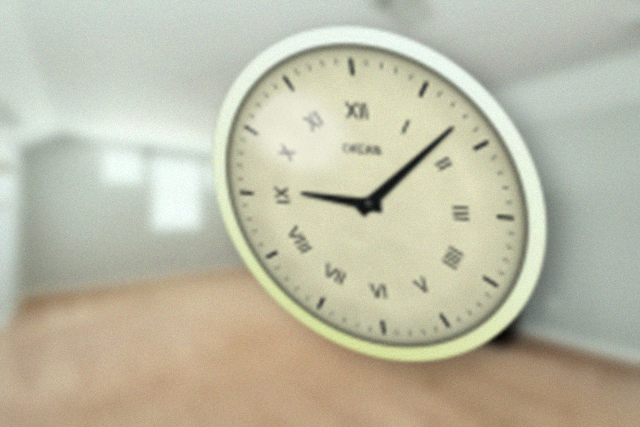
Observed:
9.08
